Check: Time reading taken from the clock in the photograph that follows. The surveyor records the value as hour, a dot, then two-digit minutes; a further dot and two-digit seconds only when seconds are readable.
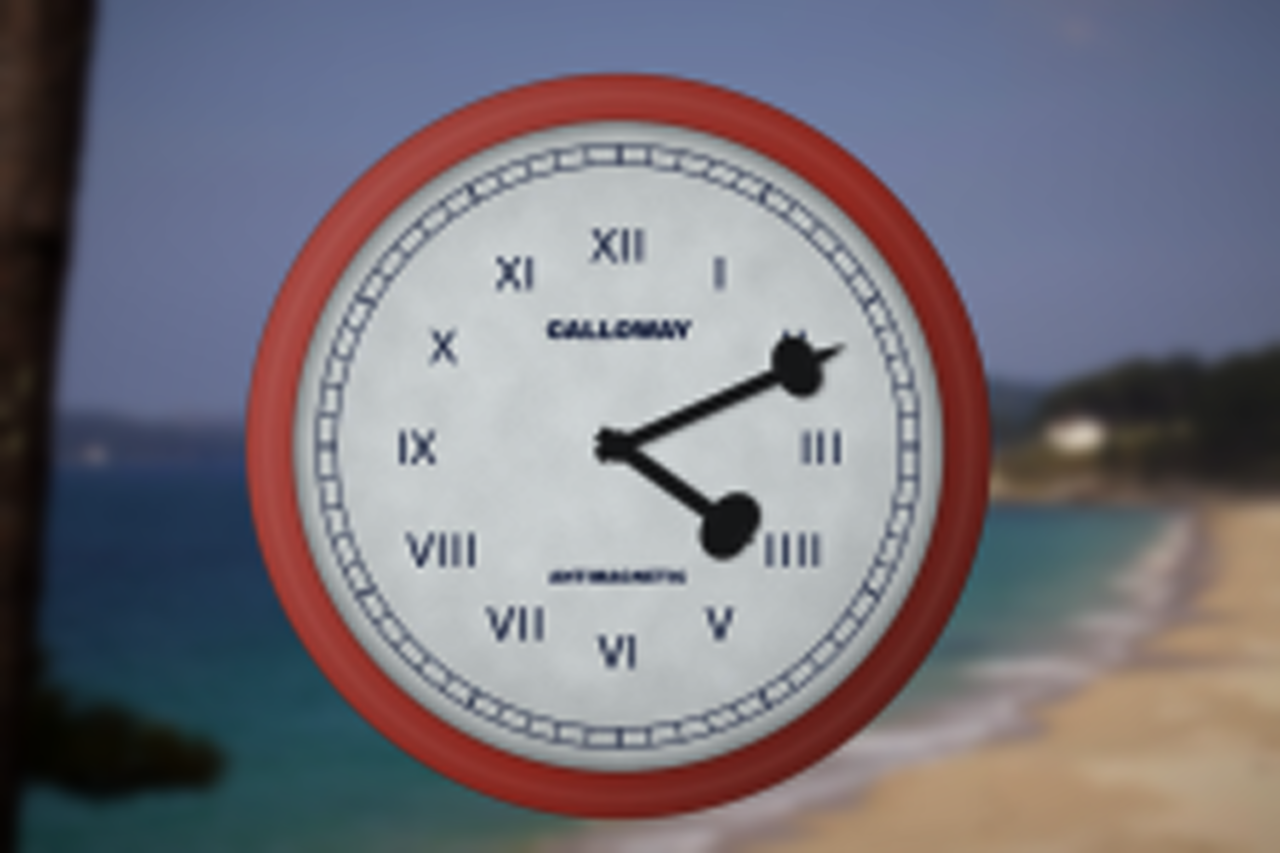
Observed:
4.11
